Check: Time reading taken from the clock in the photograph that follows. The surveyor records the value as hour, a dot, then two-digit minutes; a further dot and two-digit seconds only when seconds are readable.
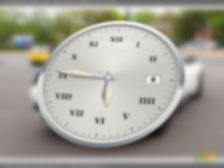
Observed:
5.46
